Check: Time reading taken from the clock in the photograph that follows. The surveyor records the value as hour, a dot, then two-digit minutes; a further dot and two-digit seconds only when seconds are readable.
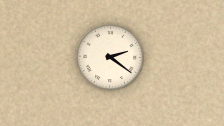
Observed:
2.21
